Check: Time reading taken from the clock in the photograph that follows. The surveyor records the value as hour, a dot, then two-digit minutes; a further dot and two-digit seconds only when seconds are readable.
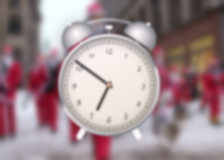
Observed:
6.51
